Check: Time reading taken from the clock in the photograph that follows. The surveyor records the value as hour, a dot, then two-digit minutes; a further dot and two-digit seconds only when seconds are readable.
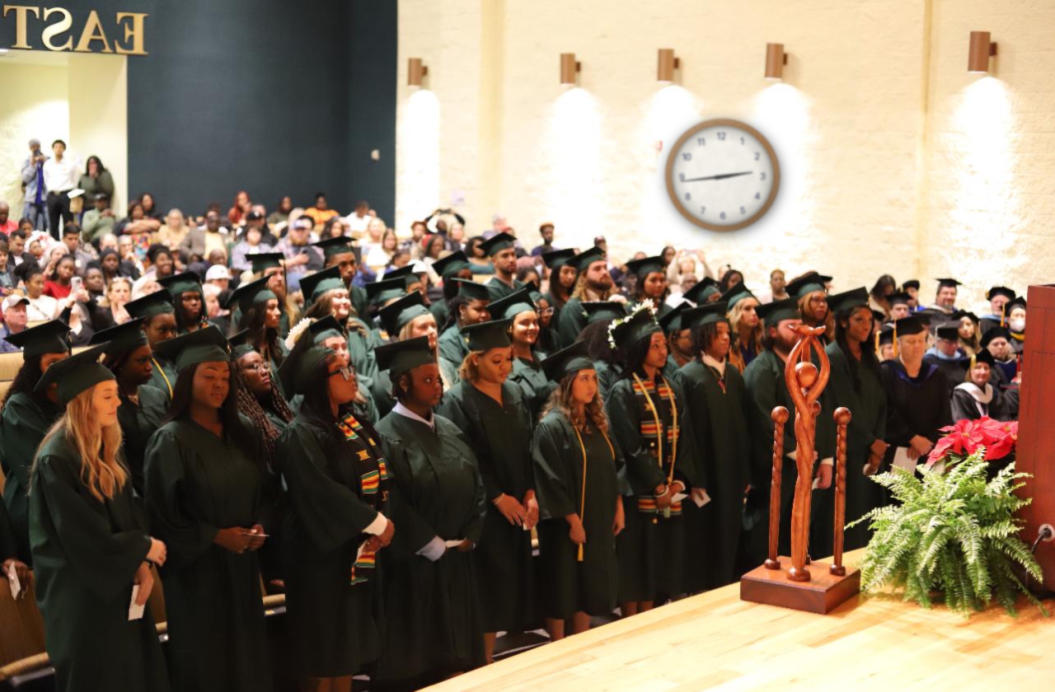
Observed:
2.44
